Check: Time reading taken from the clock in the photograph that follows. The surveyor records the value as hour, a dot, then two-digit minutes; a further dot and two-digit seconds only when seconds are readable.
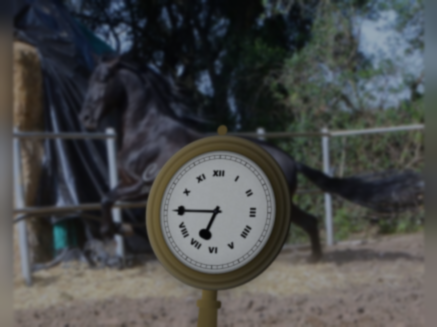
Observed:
6.45
